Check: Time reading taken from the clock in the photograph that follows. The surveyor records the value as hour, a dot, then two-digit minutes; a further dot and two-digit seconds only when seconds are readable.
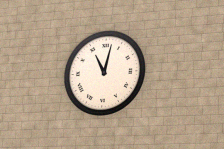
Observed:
11.02
